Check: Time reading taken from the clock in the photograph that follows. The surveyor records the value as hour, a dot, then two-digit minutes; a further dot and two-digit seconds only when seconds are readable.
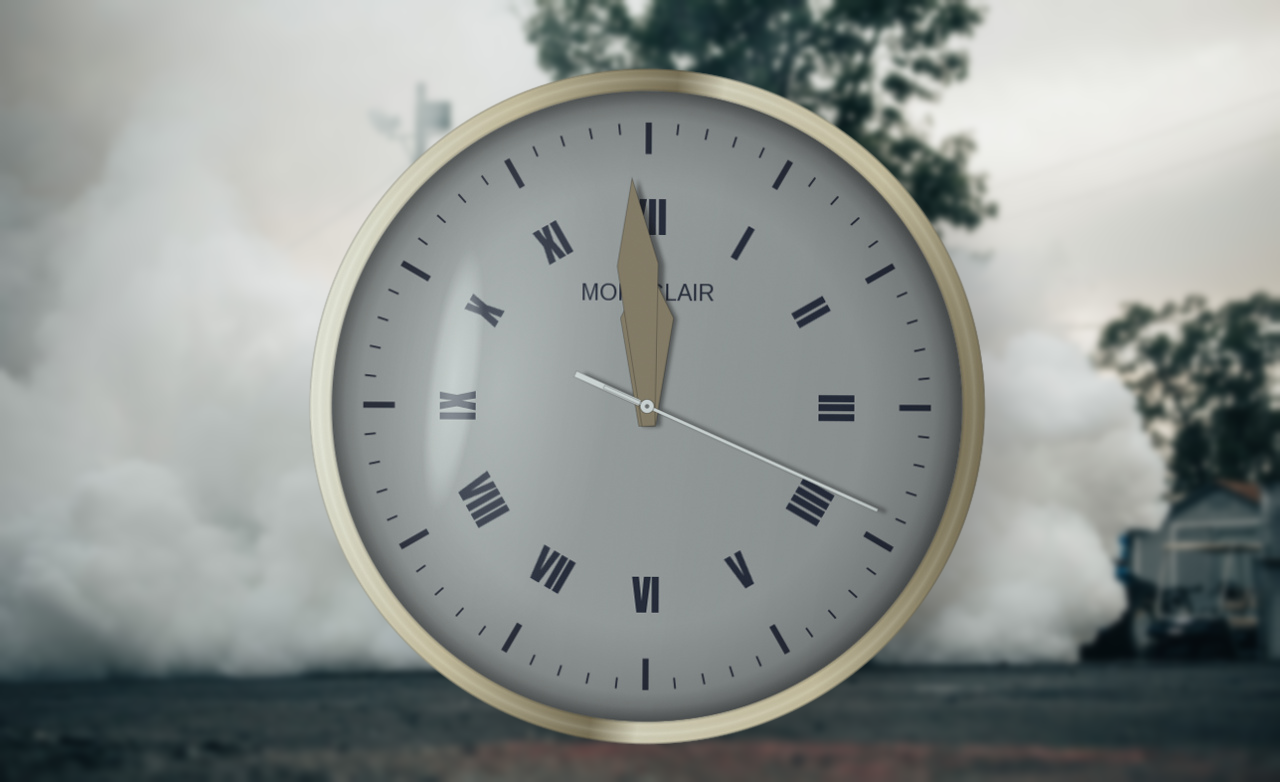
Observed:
11.59.19
